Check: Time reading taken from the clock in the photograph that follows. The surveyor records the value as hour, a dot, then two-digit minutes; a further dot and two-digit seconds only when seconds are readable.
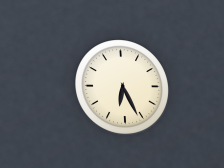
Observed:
6.26
